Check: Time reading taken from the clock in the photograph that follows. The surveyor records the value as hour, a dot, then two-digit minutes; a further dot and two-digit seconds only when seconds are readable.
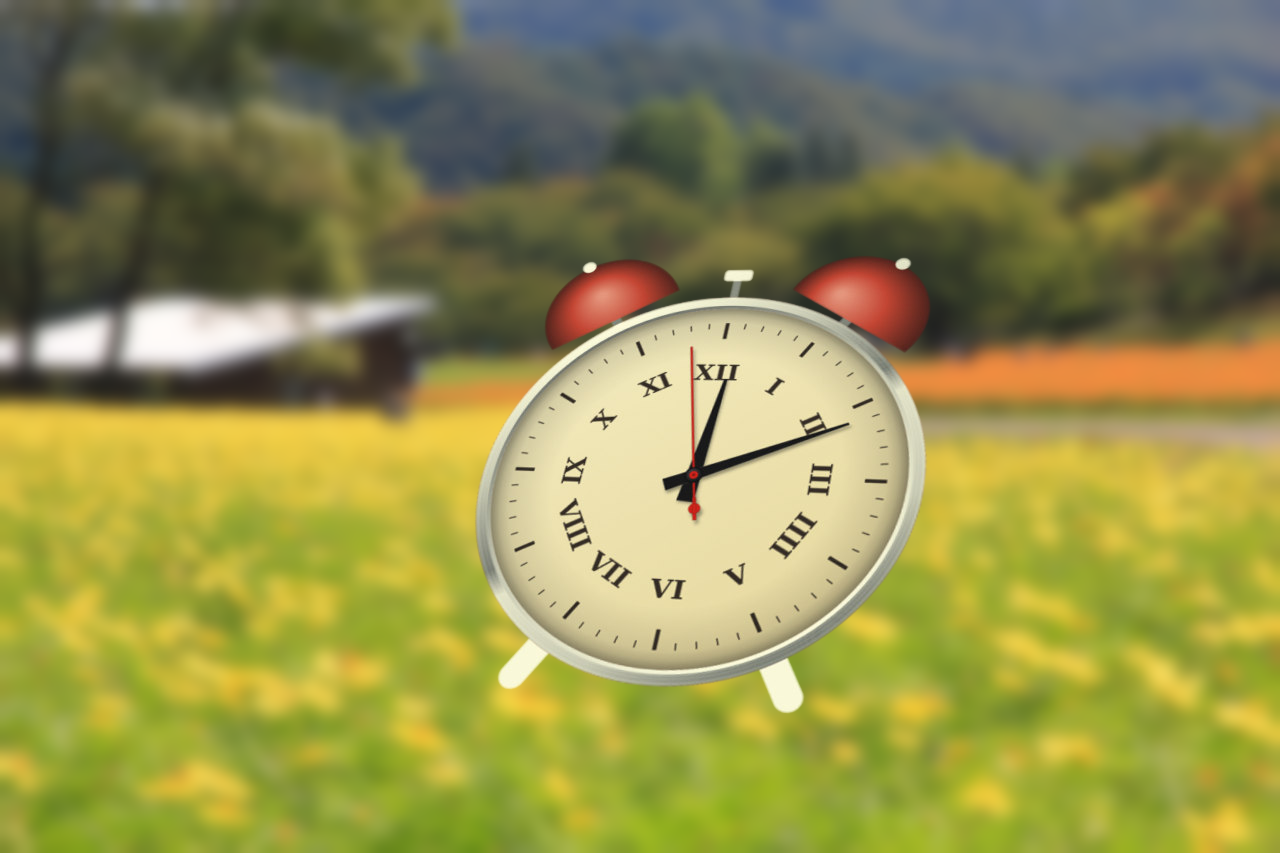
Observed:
12.10.58
